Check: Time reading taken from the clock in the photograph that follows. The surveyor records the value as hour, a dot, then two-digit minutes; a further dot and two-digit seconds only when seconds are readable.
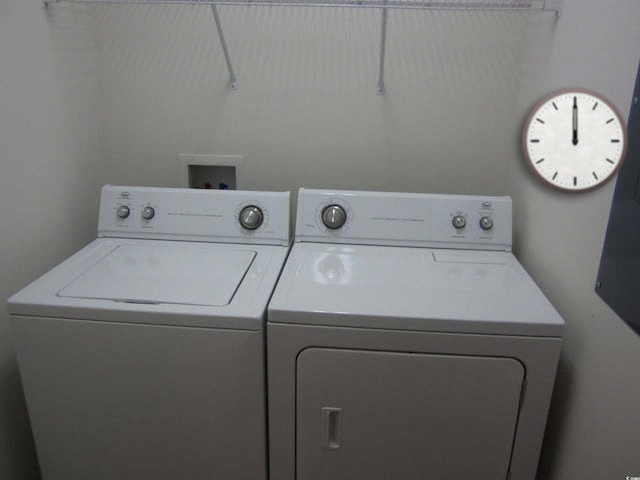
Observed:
12.00
